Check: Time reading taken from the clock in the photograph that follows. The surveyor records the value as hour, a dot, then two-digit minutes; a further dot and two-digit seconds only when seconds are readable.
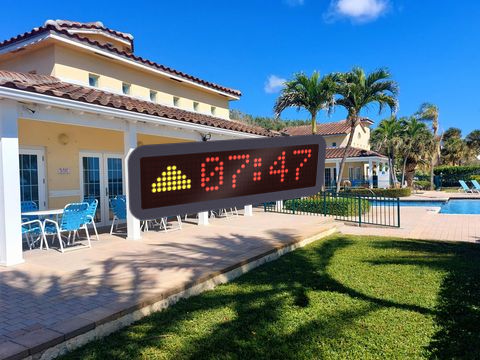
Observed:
7.47
